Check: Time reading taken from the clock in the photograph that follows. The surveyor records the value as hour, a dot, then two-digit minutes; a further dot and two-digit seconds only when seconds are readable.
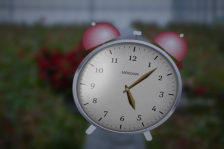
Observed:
5.07
